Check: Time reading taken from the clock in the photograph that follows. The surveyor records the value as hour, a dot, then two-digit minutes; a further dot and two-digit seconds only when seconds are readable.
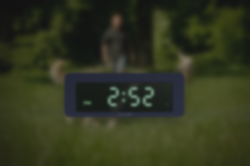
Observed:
2.52
